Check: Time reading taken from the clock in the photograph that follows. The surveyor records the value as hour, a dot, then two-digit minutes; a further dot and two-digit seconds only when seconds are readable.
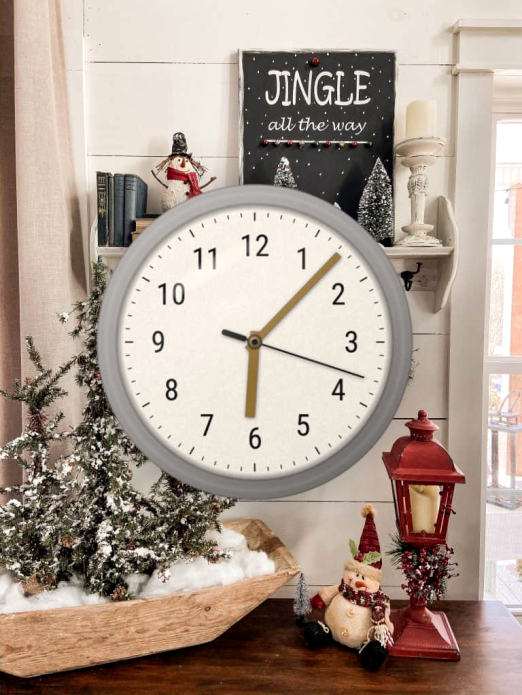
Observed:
6.07.18
